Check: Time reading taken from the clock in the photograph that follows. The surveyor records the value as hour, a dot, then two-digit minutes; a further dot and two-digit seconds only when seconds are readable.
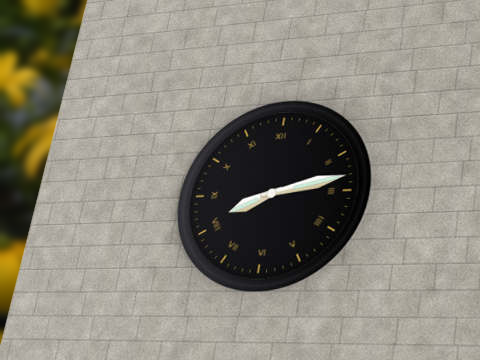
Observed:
8.13
